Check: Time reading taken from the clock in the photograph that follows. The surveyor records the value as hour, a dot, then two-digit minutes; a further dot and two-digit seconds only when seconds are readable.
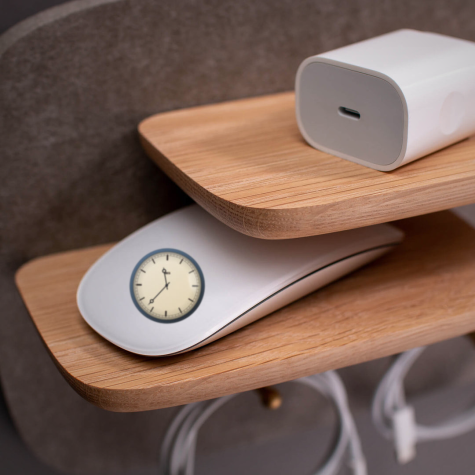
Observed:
11.37
